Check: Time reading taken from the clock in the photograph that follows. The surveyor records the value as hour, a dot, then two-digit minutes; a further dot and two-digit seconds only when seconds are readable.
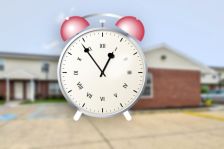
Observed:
12.54
